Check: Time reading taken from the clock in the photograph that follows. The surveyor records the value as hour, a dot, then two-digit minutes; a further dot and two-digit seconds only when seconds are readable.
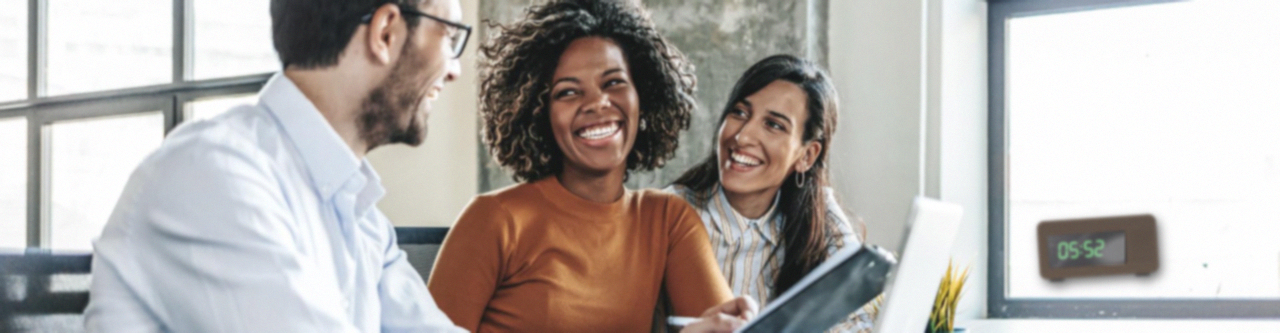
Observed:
5.52
